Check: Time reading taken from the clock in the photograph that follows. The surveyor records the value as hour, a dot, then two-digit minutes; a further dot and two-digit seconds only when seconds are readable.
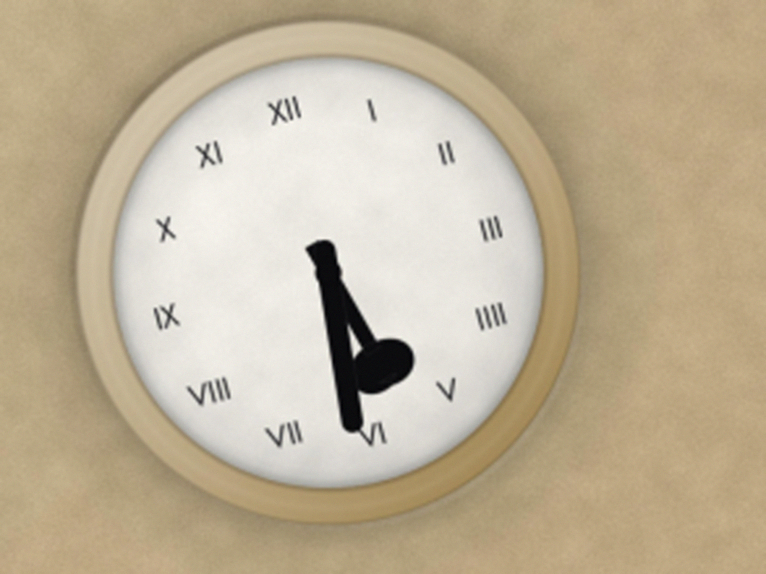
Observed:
5.31
